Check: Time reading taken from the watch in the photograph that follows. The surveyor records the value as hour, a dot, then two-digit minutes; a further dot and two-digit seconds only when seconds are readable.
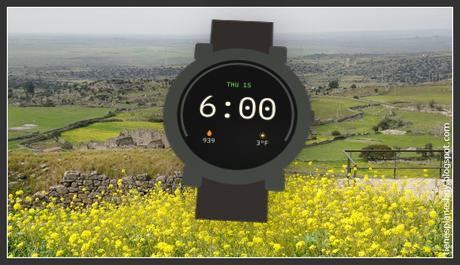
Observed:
6.00
